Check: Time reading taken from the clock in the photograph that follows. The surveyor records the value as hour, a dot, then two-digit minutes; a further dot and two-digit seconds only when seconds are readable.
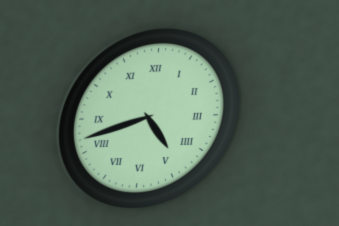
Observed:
4.42
